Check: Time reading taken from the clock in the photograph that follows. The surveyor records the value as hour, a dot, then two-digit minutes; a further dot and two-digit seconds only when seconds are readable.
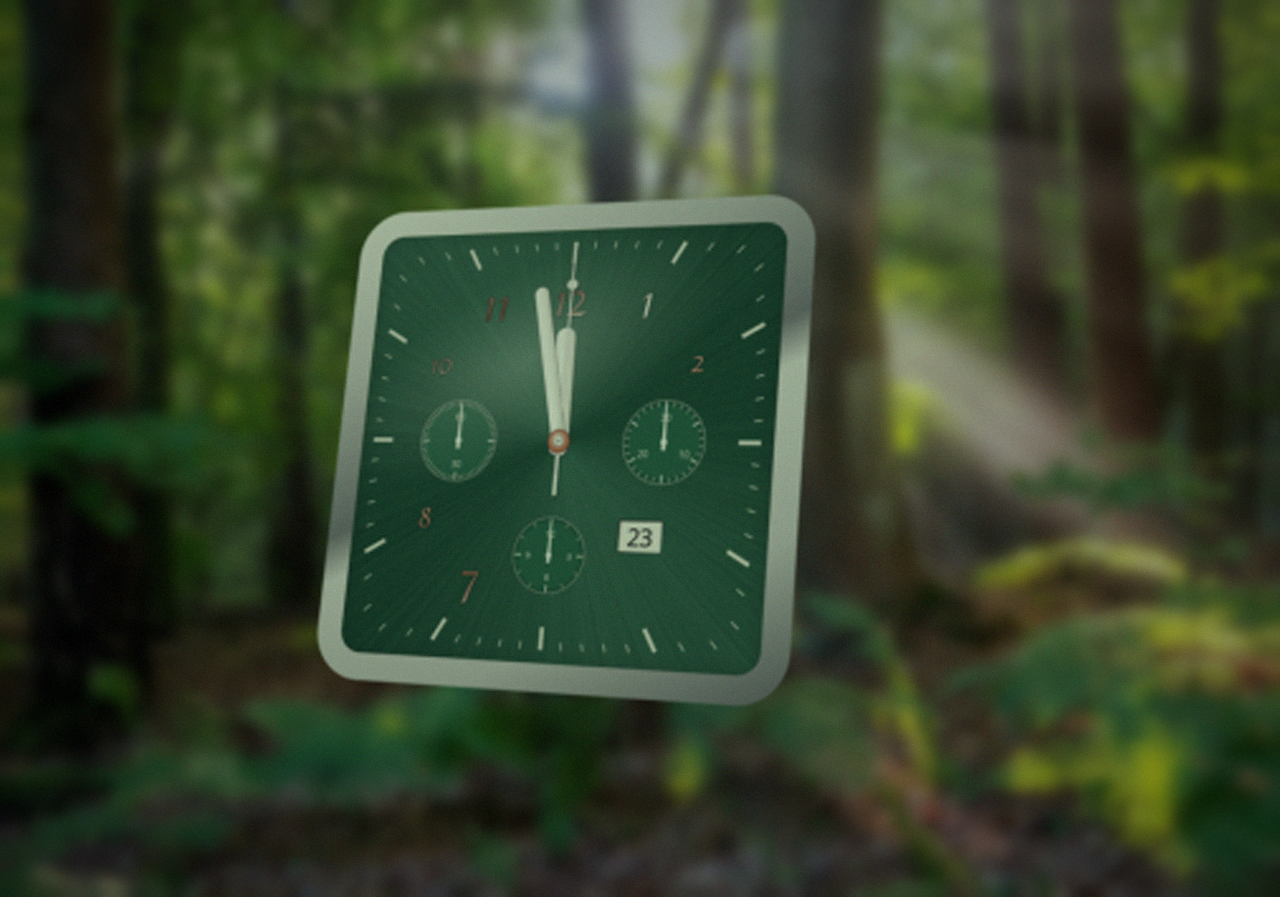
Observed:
11.58
